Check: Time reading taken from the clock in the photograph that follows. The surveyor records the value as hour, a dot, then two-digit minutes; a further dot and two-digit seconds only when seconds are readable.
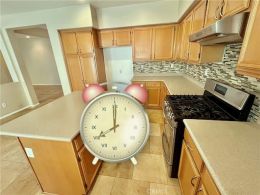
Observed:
8.00
